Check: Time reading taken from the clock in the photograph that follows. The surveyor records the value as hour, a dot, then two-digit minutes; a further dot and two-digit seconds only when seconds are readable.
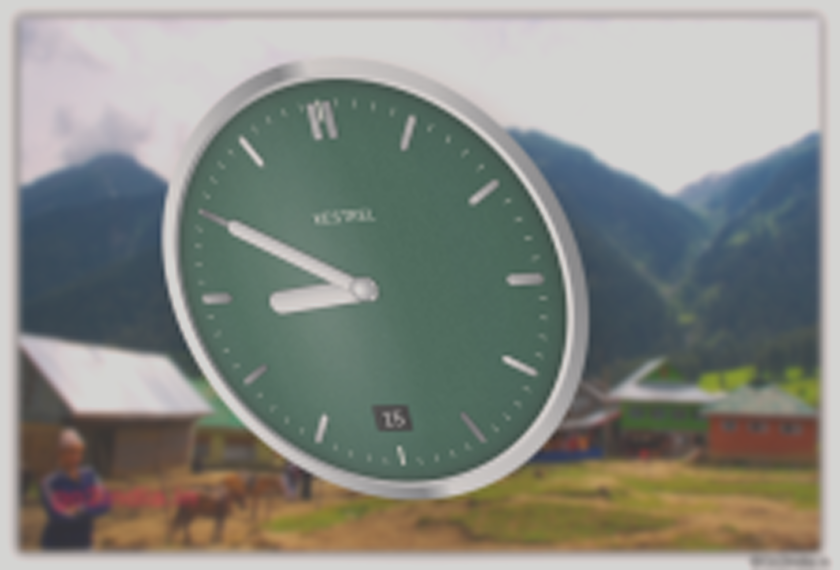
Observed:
8.50
